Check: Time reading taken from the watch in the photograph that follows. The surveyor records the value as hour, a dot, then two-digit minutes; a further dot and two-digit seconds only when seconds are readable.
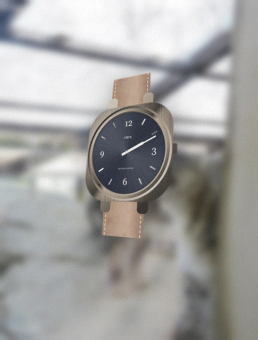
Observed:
2.11
